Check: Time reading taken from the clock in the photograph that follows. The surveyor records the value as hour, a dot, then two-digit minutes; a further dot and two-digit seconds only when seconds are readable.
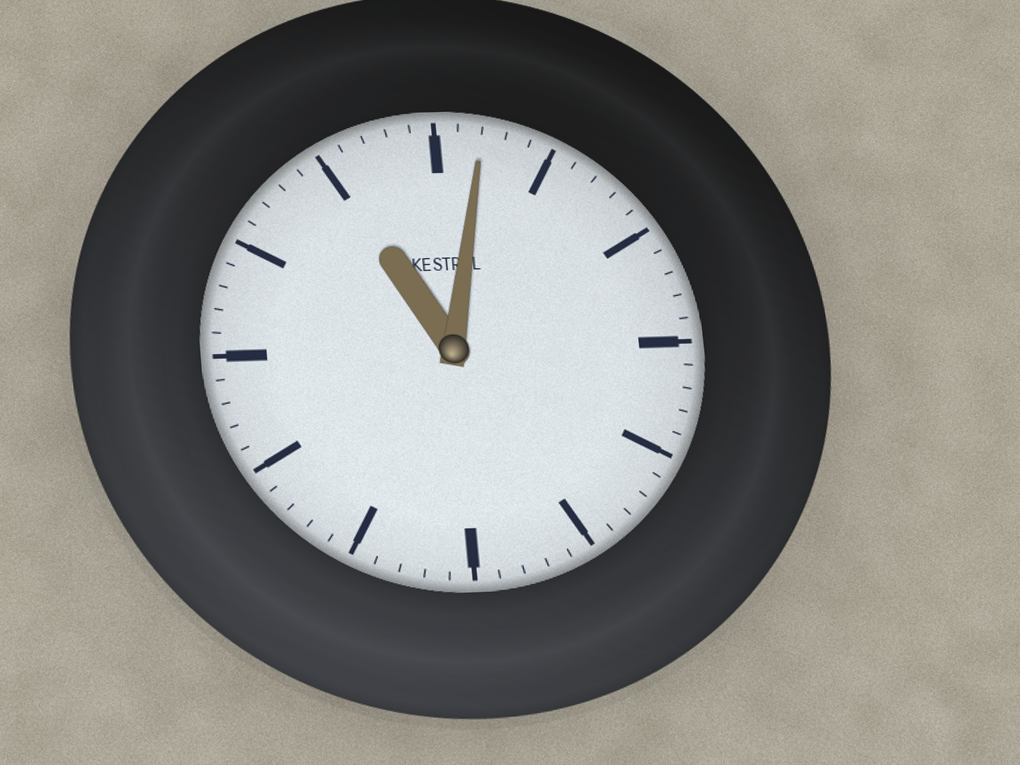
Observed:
11.02
